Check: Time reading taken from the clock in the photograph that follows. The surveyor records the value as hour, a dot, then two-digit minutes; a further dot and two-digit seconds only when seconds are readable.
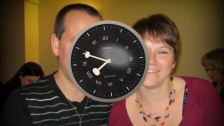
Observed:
7.49
